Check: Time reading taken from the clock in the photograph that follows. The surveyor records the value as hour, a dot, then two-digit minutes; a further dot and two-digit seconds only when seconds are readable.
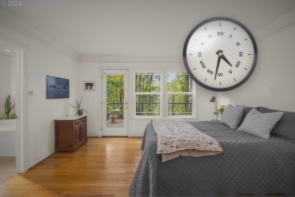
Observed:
4.32
